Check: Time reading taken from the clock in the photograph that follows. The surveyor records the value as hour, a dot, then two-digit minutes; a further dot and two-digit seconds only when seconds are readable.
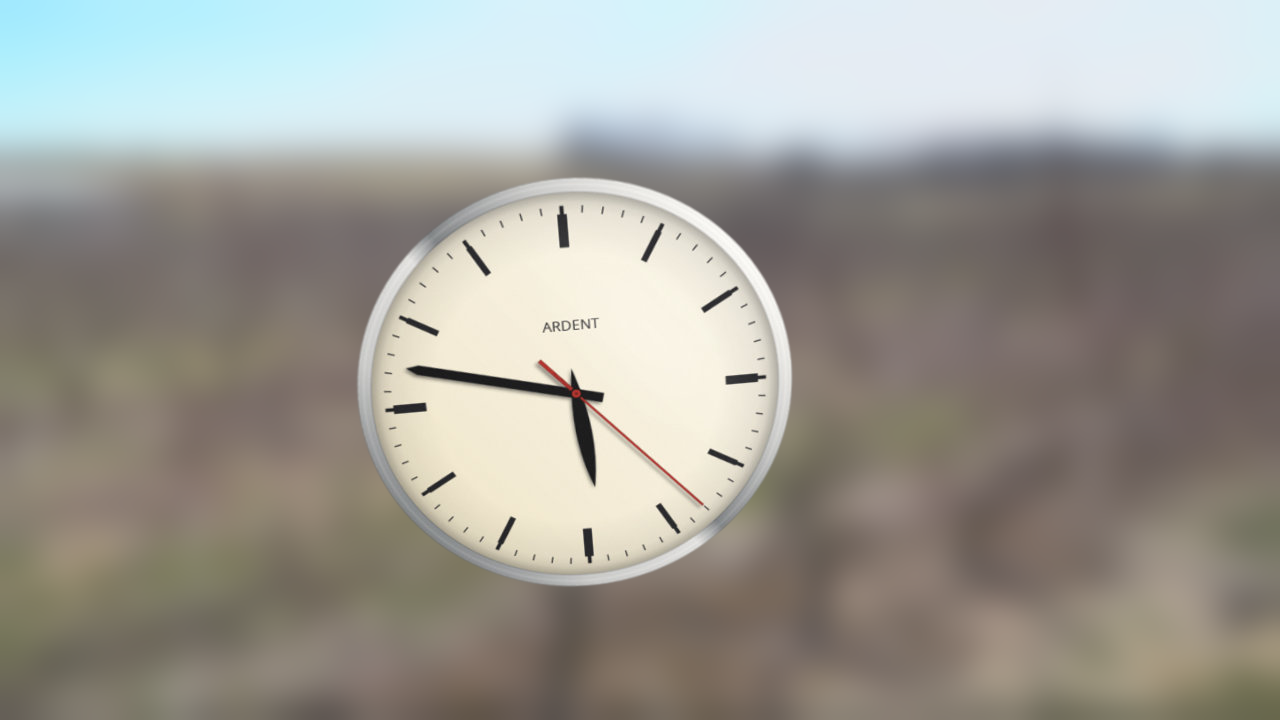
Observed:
5.47.23
